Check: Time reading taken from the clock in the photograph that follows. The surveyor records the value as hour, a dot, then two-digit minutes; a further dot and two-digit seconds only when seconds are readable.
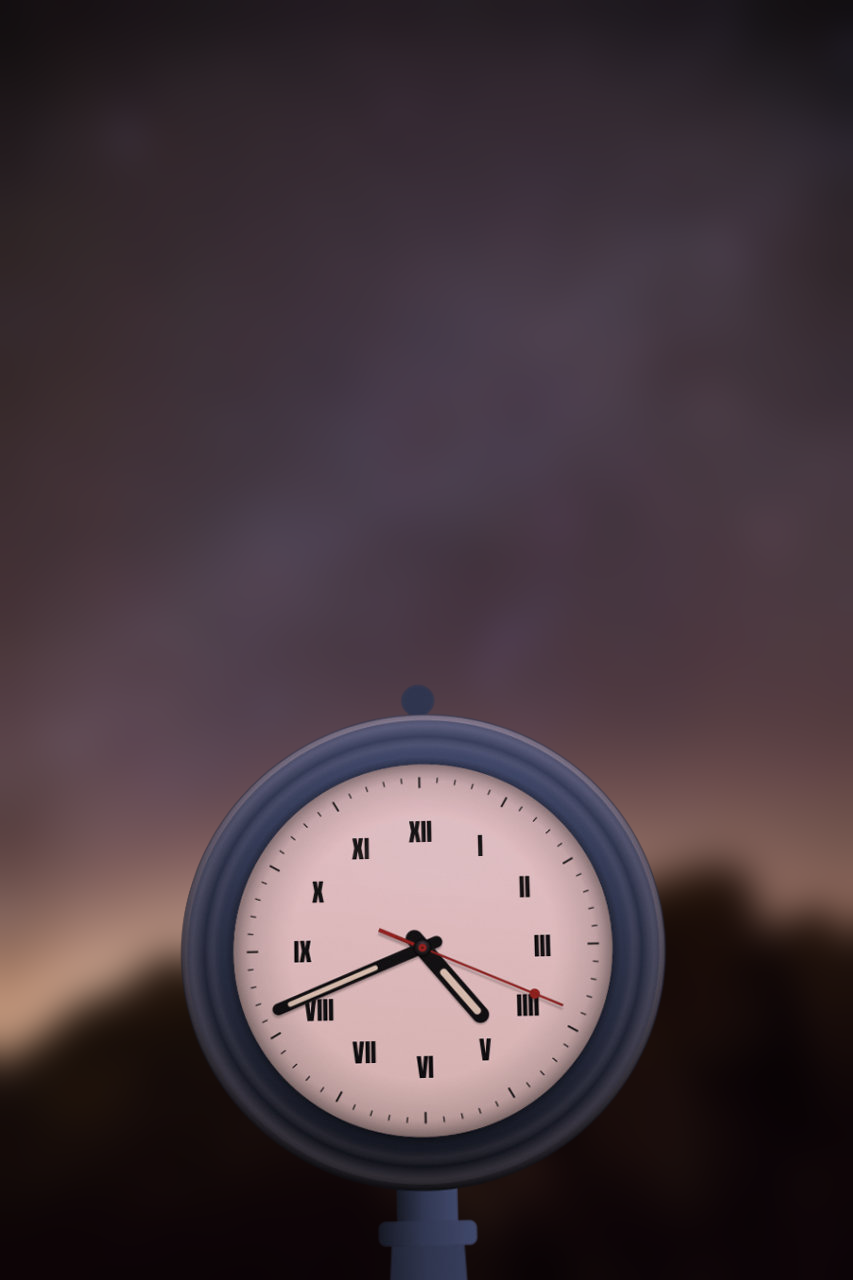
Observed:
4.41.19
